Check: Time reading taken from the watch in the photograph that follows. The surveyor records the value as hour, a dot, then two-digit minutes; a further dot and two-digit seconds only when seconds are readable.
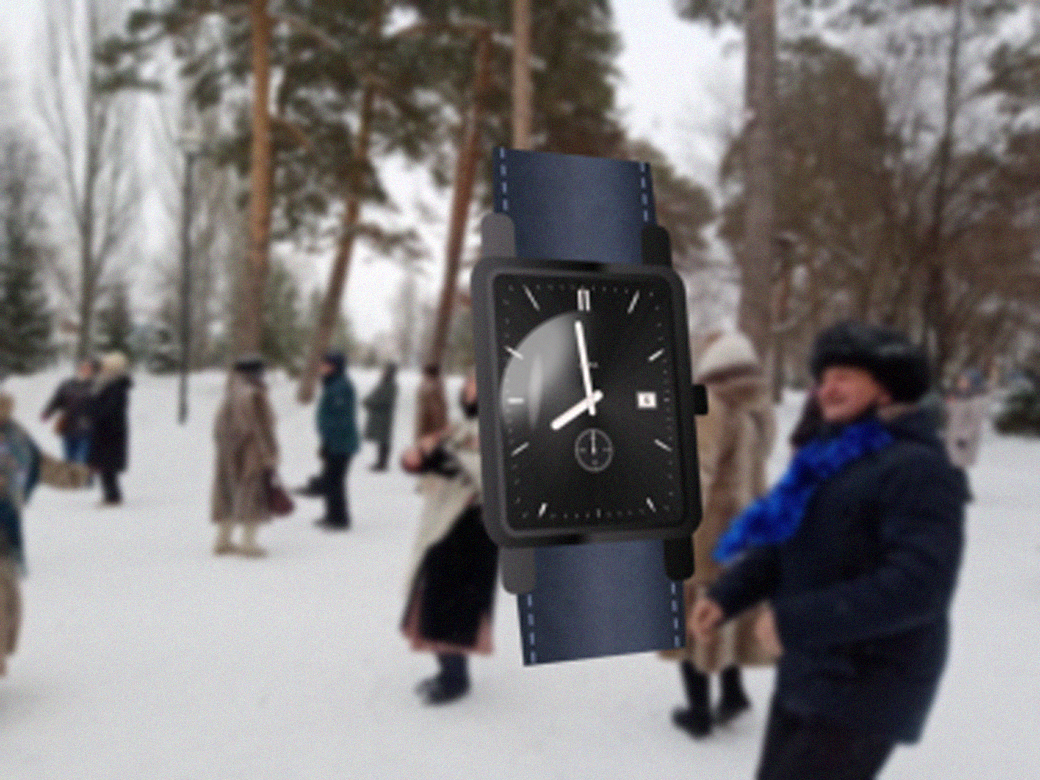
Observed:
7.59
